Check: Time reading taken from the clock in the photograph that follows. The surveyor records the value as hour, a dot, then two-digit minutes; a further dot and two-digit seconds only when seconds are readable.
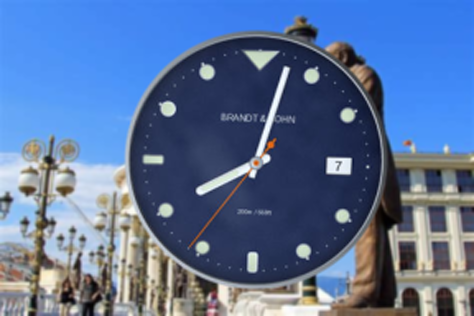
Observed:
8.02.36
